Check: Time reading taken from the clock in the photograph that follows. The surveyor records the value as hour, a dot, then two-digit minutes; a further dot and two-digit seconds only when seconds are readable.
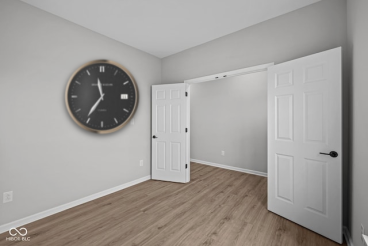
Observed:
11.36
